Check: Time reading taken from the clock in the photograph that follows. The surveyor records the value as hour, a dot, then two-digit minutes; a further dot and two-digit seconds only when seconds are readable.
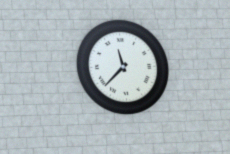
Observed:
11.38
